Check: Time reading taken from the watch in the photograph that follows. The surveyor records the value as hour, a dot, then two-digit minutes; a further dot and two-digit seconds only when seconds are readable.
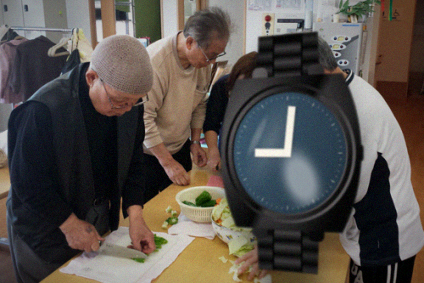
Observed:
9.01
